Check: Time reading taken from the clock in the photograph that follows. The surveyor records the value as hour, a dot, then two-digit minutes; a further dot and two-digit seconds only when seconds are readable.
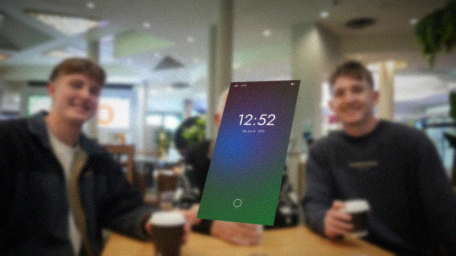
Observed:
12.52
